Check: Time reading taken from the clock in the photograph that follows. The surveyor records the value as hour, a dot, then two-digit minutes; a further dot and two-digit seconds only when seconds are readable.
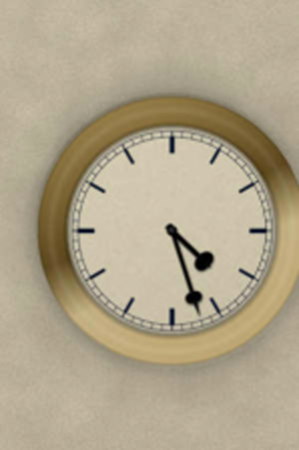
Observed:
4.27
